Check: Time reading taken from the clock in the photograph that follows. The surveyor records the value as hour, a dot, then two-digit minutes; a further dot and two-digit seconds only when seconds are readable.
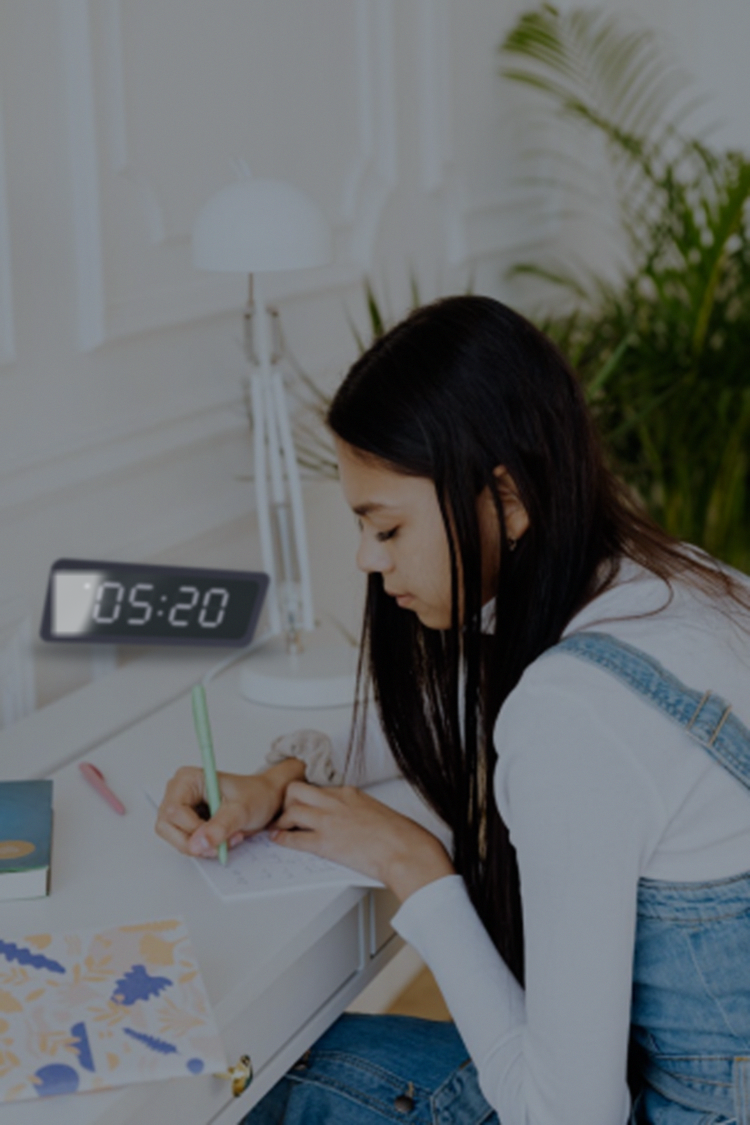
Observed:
5.20
